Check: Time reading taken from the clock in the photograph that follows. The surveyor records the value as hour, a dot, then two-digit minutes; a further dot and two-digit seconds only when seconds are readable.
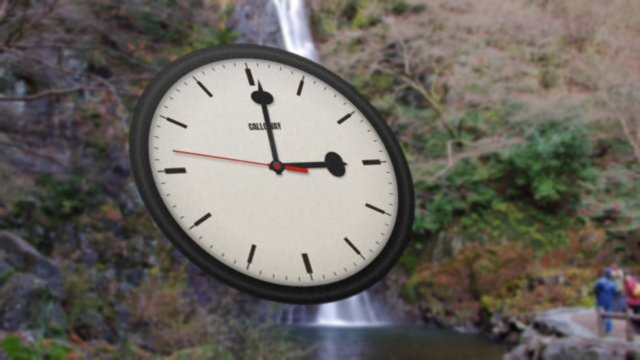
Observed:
3.00.47
